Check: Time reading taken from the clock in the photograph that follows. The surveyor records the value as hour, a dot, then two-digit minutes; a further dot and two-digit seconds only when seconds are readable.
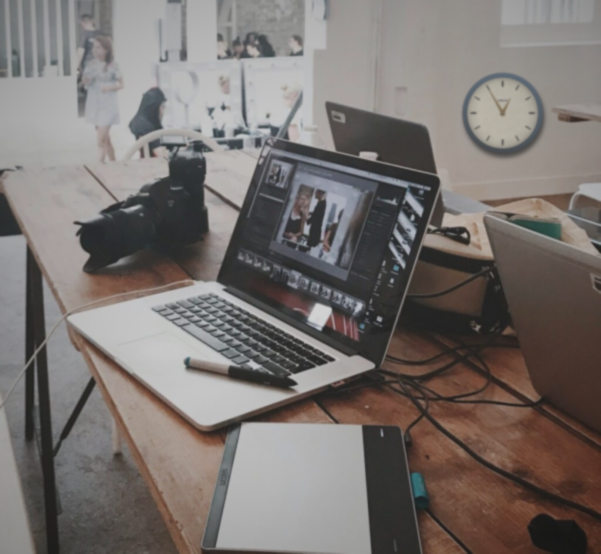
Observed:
12.55
